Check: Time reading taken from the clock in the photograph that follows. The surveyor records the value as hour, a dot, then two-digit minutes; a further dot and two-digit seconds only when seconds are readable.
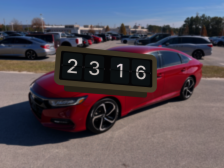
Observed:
23.16
